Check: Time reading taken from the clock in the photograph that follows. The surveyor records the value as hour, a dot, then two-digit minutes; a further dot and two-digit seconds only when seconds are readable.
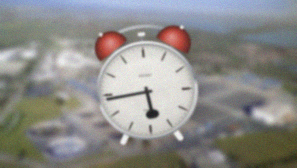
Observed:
5.44
